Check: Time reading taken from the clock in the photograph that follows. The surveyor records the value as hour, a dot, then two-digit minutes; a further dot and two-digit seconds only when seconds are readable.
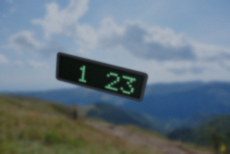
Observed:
1.23
